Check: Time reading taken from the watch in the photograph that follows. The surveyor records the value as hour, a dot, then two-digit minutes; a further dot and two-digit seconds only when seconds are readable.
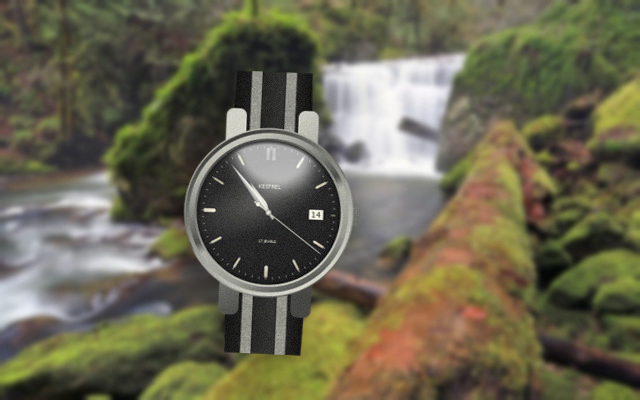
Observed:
10.53.21
